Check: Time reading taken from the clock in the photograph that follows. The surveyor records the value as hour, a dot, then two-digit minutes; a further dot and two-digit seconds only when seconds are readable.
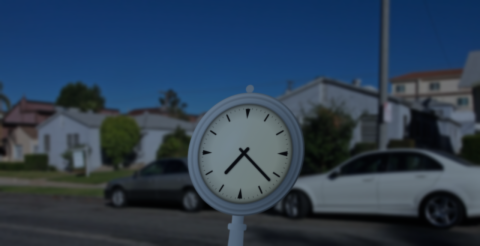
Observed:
7.22
